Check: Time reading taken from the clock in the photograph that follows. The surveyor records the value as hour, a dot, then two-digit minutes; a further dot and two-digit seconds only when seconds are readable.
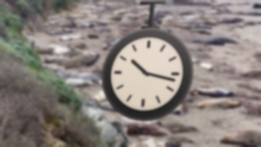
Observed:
10.17
